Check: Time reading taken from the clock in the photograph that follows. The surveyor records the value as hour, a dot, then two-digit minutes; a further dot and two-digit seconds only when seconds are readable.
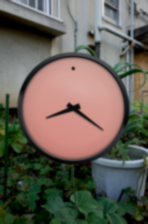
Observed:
8.21
